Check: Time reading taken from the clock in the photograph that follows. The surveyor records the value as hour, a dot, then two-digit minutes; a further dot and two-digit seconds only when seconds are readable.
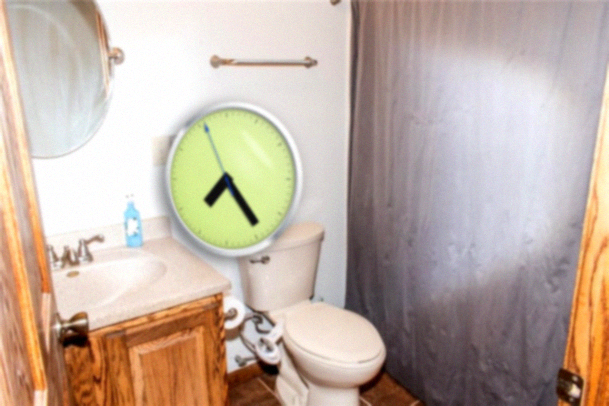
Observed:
7.23.56
